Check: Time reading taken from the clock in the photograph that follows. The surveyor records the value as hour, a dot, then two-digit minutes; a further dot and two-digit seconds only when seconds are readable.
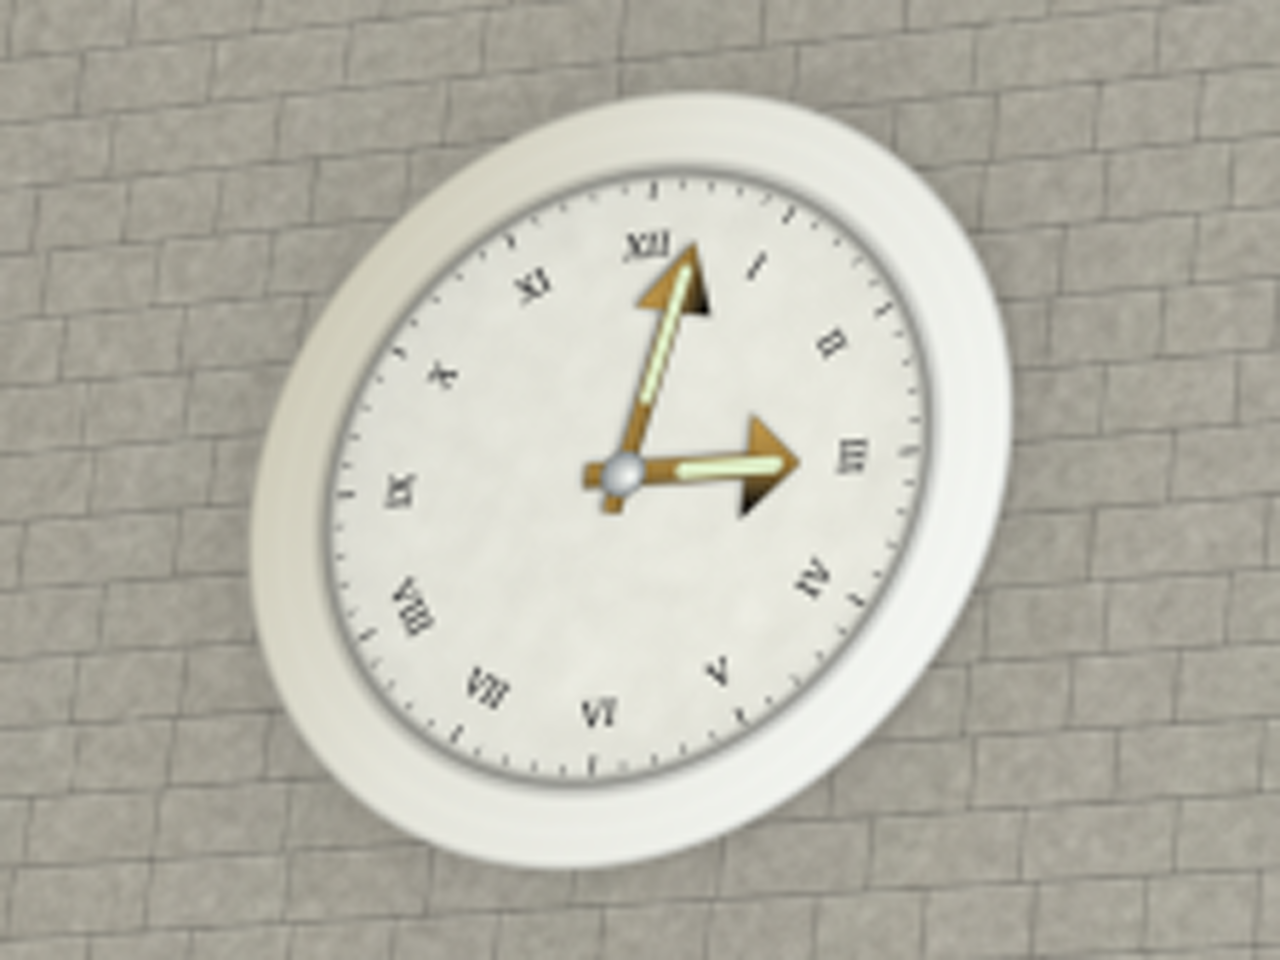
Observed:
3.02
